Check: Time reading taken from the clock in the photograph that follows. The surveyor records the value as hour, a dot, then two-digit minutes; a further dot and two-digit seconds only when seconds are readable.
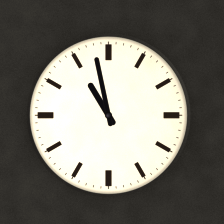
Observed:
10.58
